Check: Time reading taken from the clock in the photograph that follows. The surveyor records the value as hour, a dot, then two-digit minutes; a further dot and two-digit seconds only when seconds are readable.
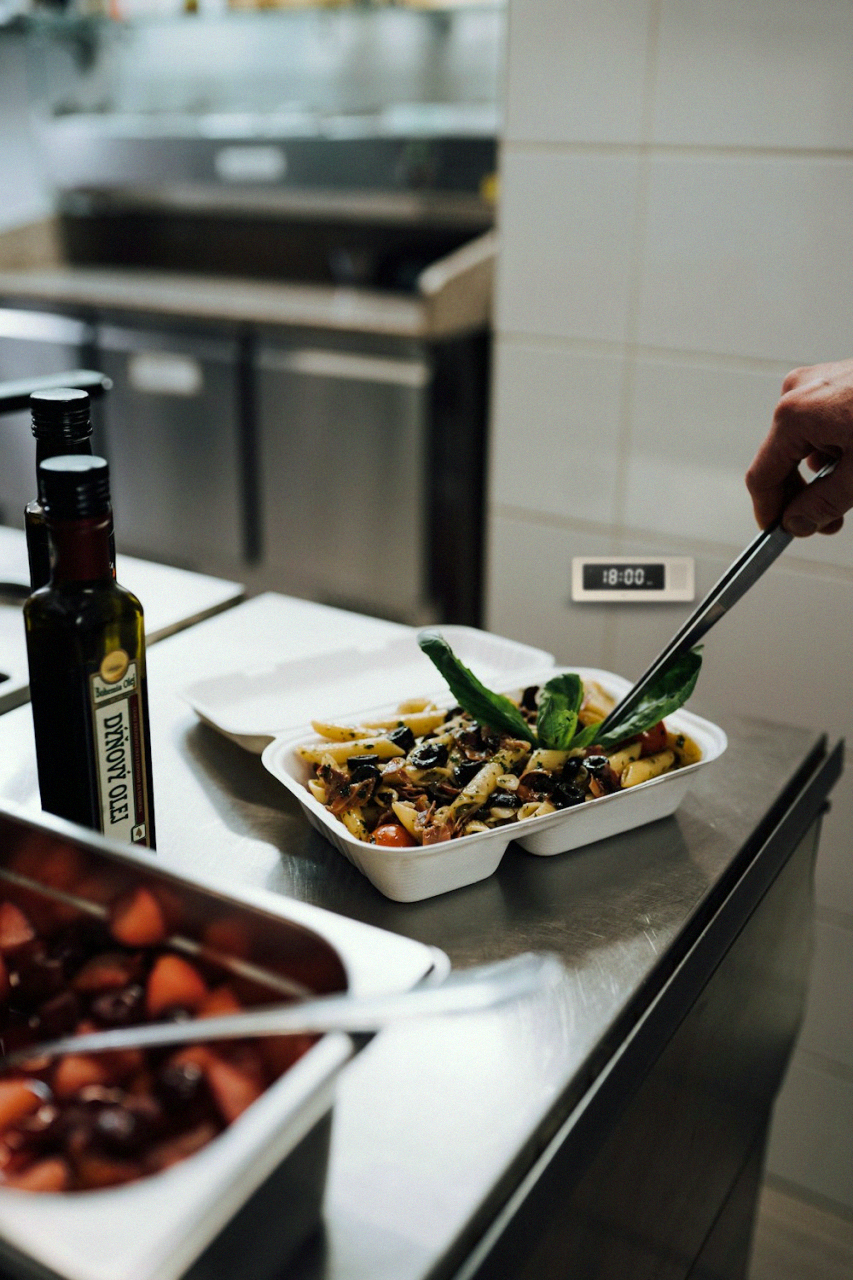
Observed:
18.00
